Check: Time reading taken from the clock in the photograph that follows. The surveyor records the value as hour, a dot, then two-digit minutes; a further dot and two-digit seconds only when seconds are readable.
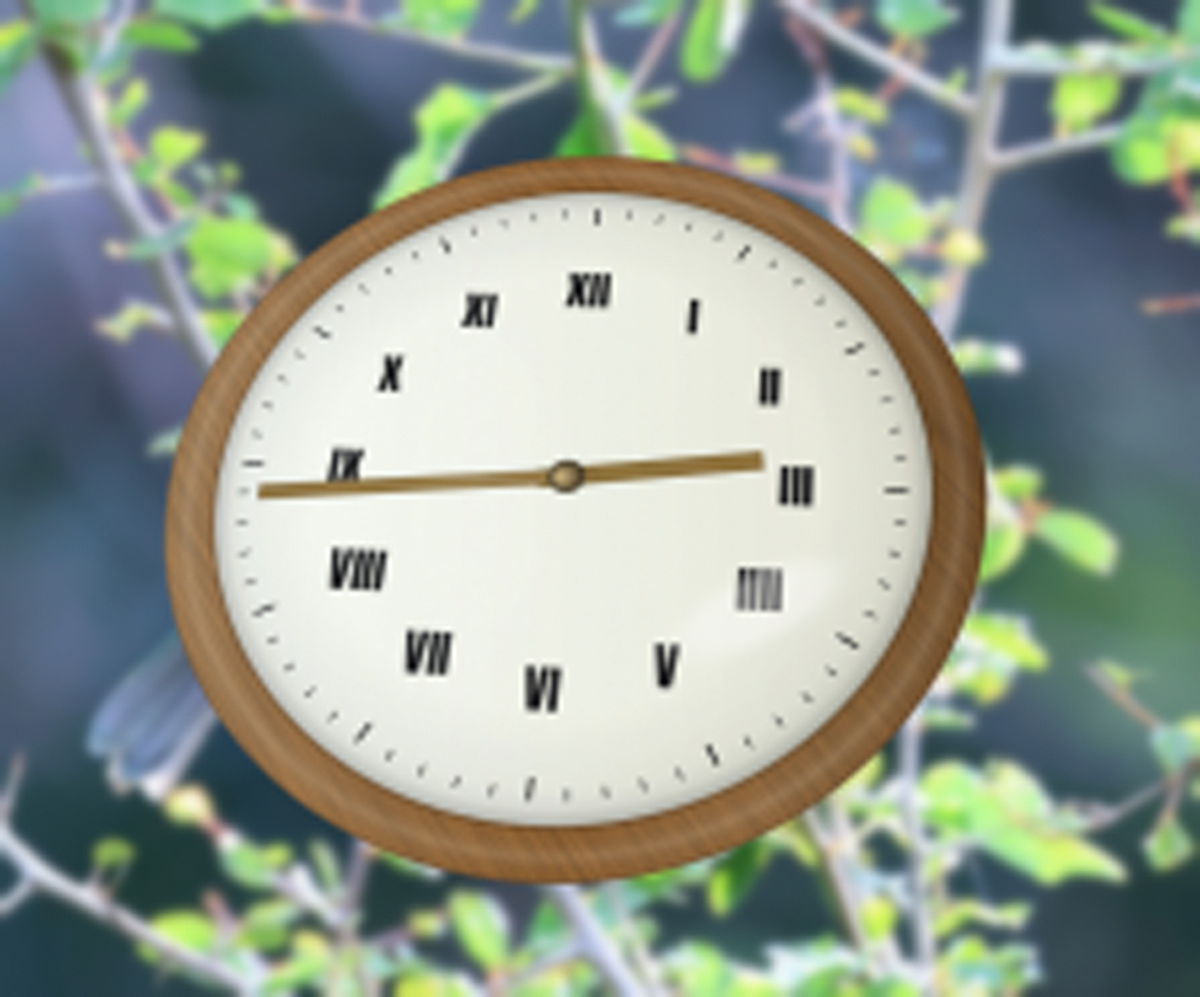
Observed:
2.44
